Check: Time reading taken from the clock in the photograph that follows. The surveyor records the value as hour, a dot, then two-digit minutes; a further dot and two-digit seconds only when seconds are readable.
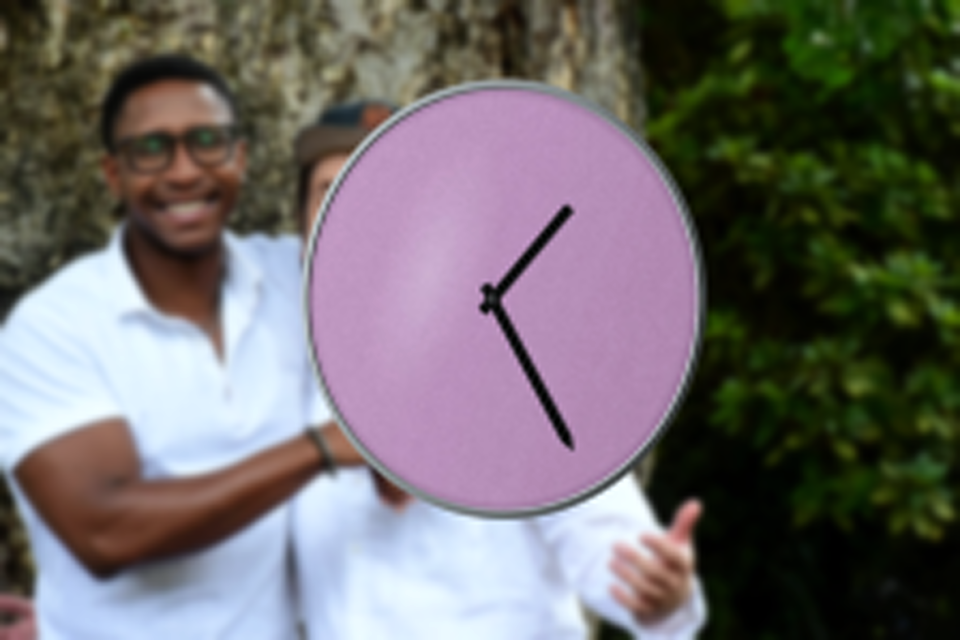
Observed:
1.25
